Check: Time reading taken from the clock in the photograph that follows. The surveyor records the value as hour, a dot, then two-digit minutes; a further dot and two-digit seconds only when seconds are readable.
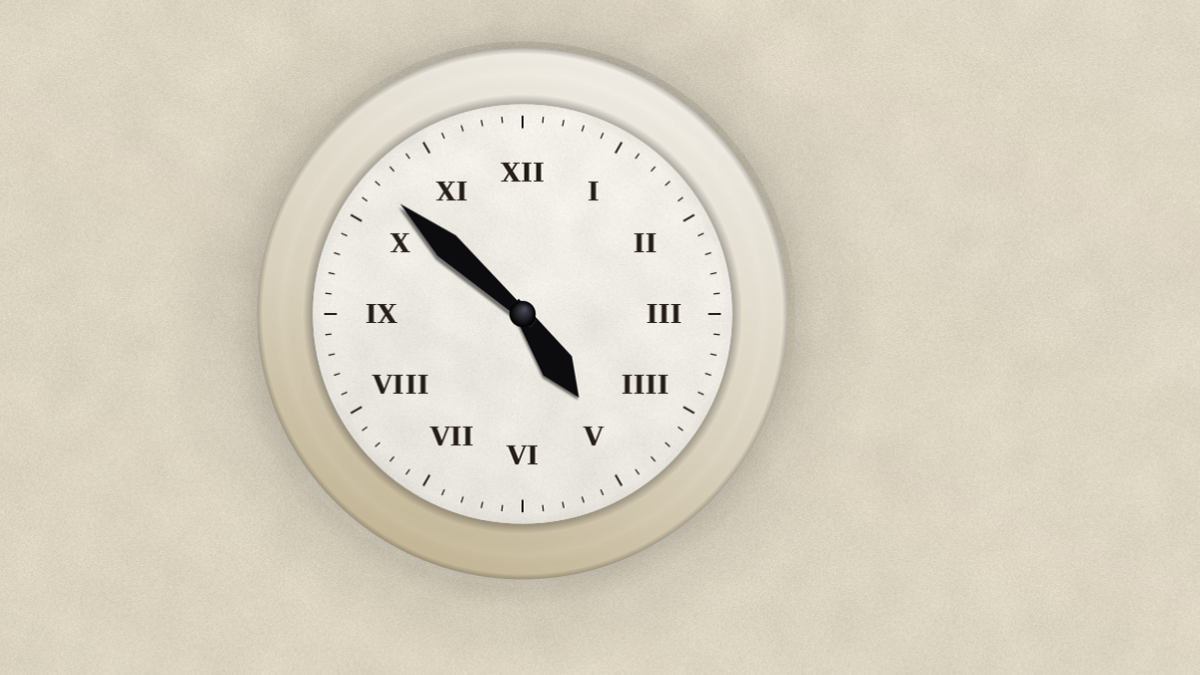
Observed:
4.52
